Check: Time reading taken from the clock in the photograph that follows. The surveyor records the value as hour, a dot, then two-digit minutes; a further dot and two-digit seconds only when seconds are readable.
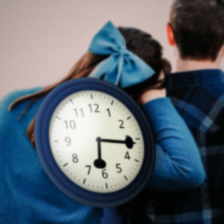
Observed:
6.16
